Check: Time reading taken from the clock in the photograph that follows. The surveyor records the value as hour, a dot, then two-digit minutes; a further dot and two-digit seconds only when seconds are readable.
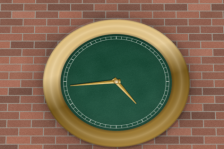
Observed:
4.44
